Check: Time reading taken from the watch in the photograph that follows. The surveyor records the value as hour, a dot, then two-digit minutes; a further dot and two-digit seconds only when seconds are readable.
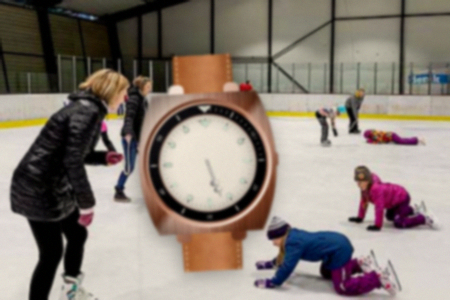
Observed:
5.27
